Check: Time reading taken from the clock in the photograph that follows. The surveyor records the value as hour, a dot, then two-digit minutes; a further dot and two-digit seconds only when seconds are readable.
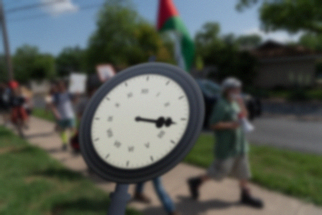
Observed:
3.16
